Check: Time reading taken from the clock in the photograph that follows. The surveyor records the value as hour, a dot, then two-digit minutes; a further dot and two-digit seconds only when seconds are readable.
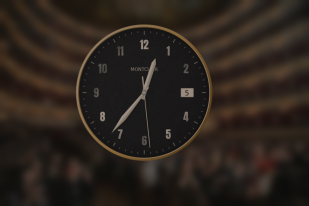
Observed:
12.36.29
